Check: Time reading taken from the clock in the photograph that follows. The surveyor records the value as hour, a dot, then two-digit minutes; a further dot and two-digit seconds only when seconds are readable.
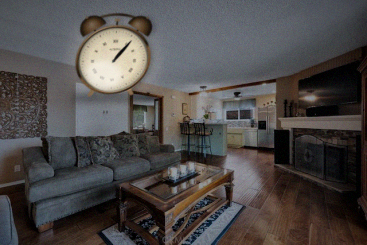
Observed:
1.06
